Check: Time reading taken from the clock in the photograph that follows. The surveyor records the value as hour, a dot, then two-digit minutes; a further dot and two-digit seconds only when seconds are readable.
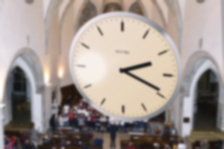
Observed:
2.19
